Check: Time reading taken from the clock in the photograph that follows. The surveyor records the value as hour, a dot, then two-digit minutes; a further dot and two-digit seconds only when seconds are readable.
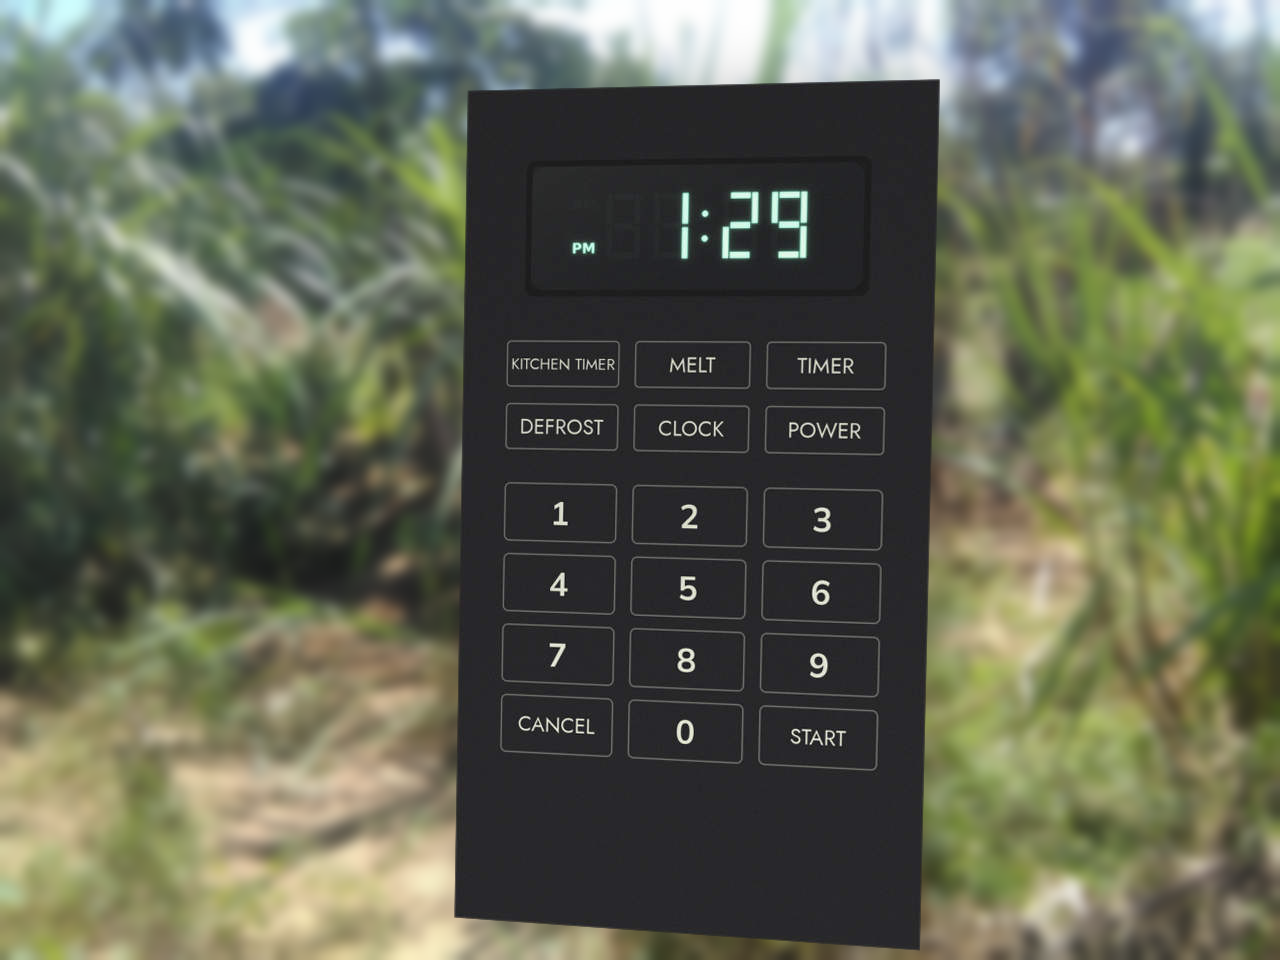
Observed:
1.29
